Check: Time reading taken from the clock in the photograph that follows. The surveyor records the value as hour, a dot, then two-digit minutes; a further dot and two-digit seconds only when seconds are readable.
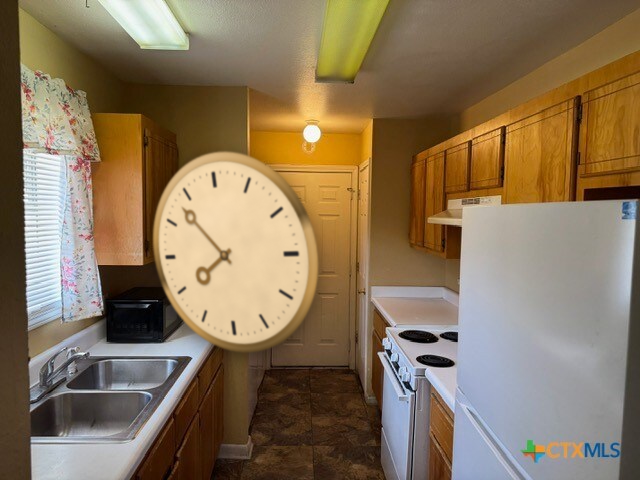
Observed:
7.53
